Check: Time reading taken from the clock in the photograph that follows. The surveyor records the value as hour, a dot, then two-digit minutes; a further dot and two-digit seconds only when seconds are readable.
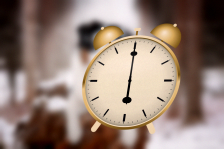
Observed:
6.00
